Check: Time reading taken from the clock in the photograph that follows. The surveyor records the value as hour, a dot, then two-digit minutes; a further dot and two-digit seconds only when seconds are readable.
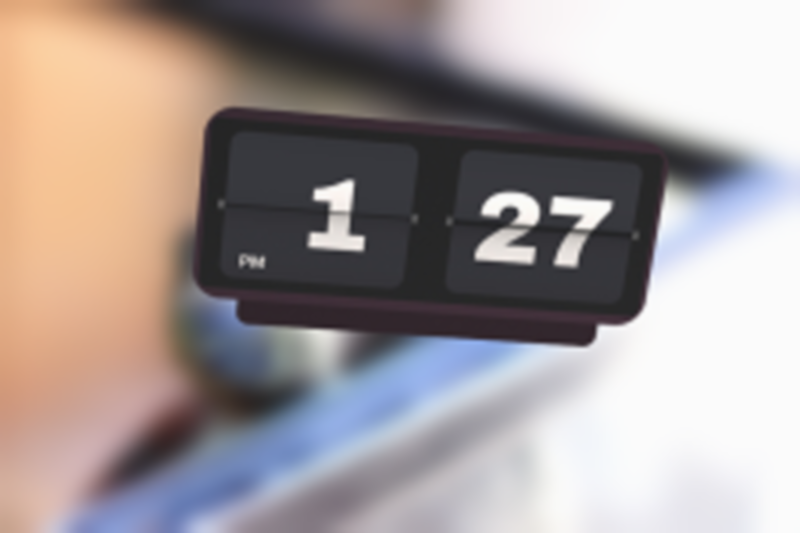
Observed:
1.27
